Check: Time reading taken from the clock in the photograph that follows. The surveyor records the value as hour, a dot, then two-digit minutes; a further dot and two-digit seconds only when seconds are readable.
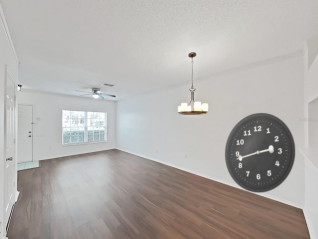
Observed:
2.43
